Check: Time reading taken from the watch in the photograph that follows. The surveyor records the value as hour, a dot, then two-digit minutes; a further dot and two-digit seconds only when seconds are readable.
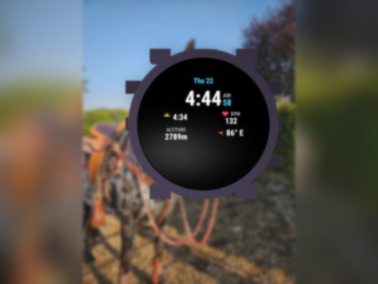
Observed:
4.44
